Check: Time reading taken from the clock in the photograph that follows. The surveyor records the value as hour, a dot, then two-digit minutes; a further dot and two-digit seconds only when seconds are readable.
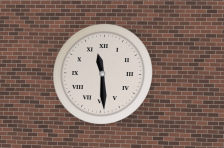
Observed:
11.29
